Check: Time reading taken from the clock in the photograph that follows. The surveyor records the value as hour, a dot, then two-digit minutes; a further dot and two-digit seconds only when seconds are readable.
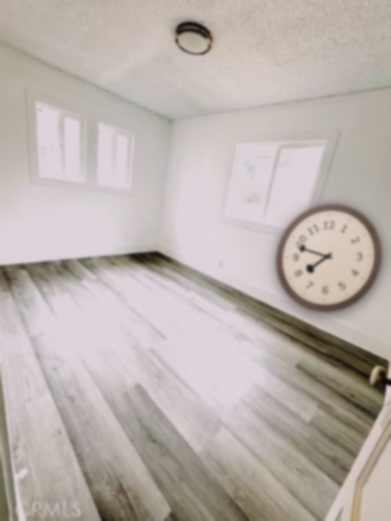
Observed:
7.48
